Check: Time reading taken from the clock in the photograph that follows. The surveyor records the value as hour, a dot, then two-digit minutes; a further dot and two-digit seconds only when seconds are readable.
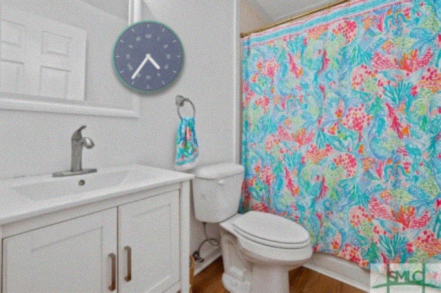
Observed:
4.36
